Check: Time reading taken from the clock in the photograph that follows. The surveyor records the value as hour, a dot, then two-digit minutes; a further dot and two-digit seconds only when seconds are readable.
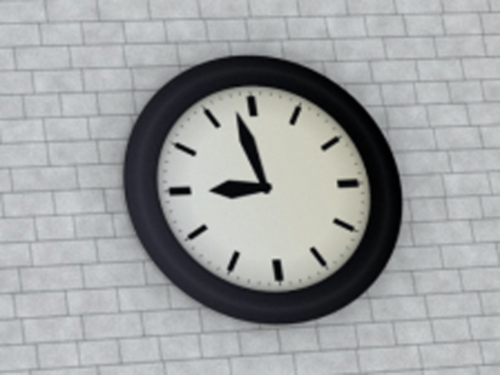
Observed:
8.58
